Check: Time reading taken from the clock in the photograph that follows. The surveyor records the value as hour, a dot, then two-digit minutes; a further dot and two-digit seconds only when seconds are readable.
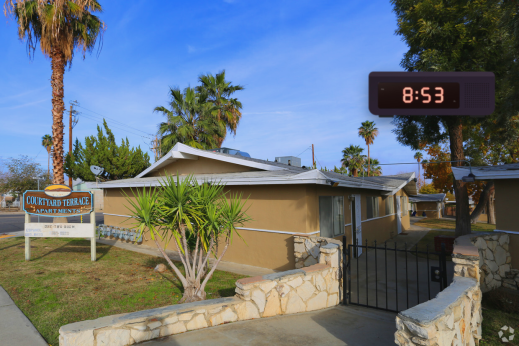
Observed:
8.53
